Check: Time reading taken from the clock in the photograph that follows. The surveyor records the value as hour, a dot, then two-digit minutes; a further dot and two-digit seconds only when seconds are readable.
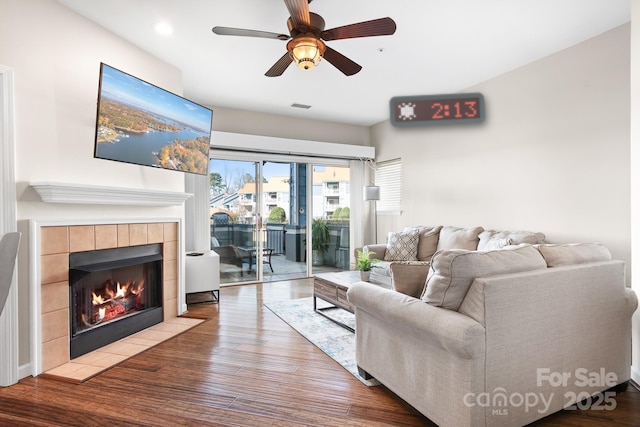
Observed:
2.13
